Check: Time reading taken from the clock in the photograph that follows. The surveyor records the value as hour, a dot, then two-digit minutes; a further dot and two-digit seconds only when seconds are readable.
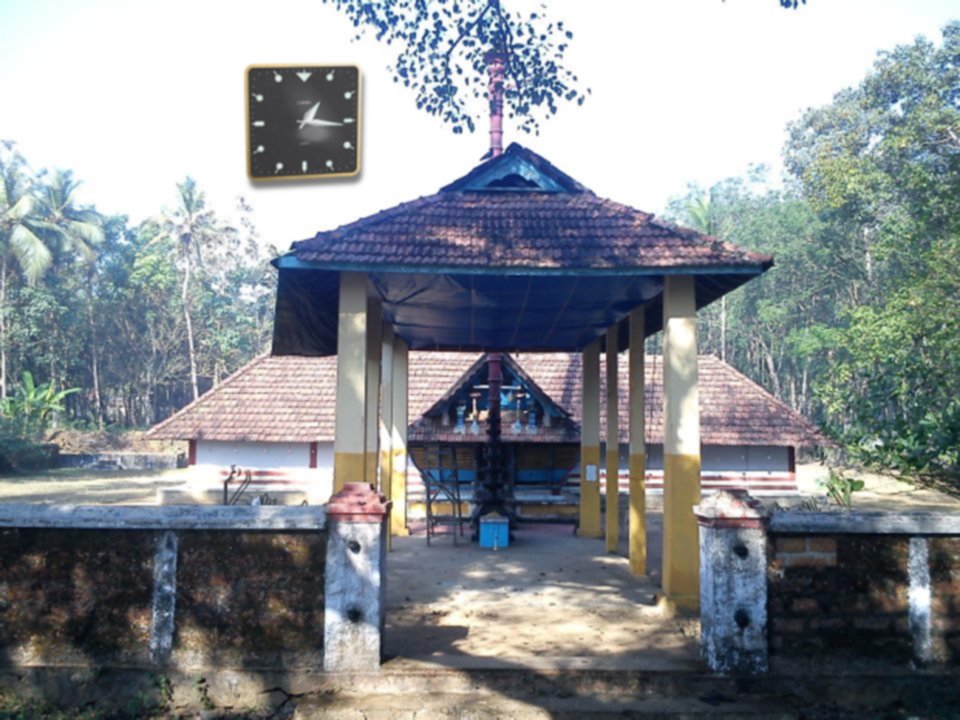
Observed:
1.16
